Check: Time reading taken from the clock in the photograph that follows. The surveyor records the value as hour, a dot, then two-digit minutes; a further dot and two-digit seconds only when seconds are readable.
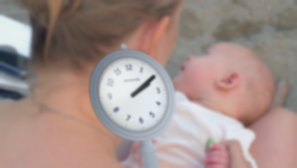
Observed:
2.10
